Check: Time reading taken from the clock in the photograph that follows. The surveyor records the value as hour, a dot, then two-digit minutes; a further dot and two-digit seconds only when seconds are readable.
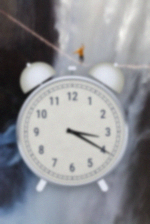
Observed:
3.20
